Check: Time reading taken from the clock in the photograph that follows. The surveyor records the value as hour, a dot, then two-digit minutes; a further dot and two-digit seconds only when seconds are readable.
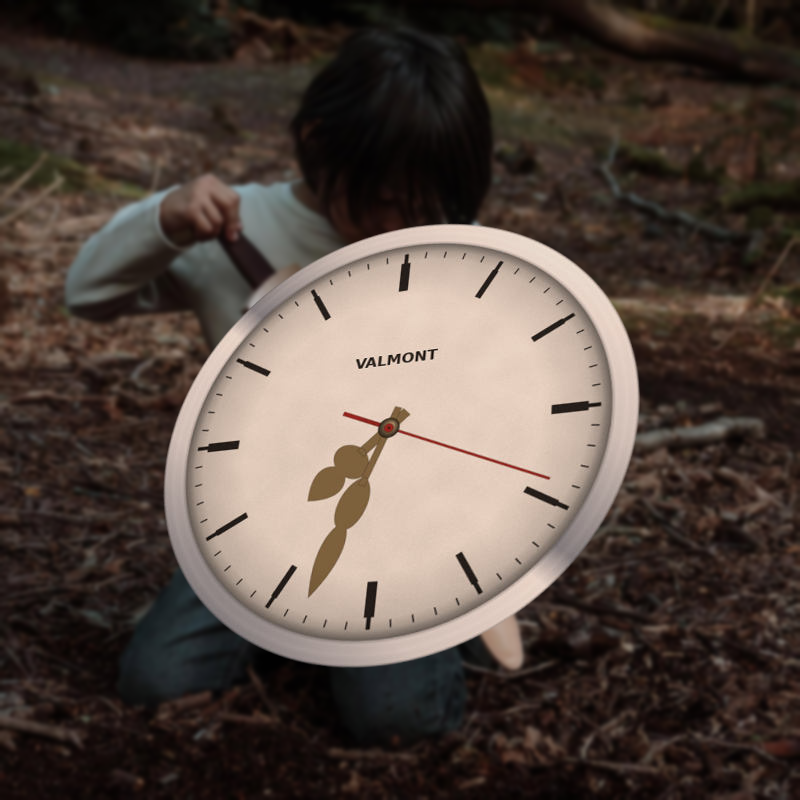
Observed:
7.33.19
